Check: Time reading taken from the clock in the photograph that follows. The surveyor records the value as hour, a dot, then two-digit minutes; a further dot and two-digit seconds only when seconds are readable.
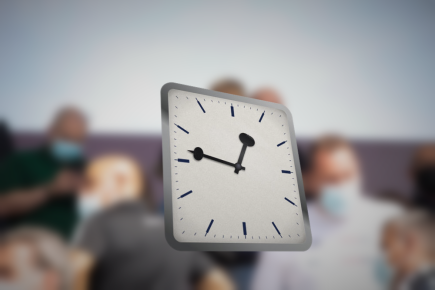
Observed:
12.47
